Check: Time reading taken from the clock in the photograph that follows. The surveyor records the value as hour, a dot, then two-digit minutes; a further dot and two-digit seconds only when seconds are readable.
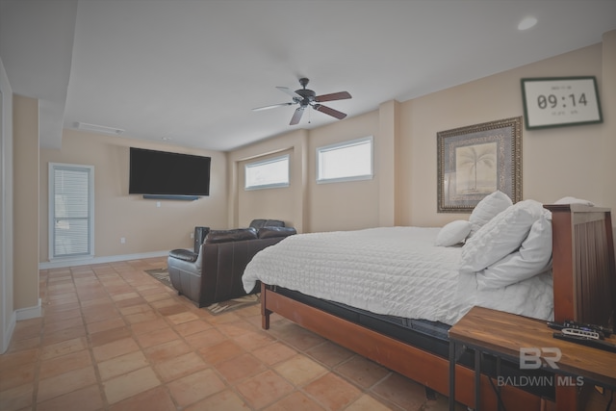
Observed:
9.14
